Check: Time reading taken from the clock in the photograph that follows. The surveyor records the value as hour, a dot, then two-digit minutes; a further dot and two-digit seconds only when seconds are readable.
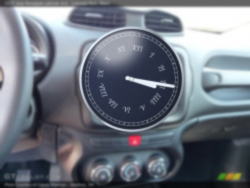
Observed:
3.15
